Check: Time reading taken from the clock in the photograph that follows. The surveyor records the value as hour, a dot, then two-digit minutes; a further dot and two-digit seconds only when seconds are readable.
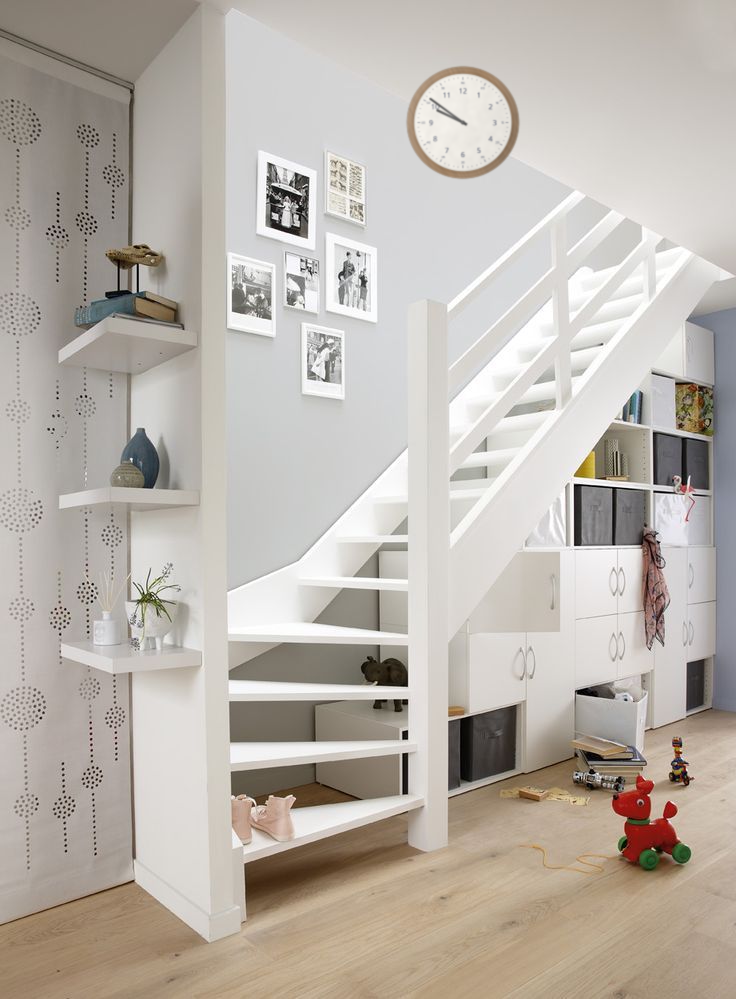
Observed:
9.51
